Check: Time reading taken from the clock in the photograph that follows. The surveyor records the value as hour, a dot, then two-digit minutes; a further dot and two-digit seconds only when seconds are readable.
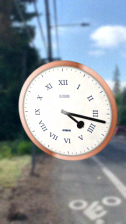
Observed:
4.17
